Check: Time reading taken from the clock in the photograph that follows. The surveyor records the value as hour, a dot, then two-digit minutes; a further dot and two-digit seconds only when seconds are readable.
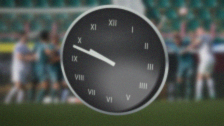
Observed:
9.48
